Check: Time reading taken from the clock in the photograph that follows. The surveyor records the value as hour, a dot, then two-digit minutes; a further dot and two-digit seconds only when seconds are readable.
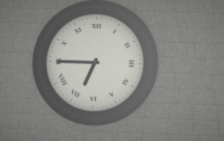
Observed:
6.45
